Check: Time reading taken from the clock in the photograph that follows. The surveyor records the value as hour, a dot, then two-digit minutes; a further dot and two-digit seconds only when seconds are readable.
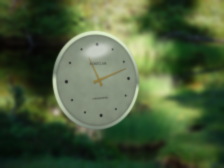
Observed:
11.12
